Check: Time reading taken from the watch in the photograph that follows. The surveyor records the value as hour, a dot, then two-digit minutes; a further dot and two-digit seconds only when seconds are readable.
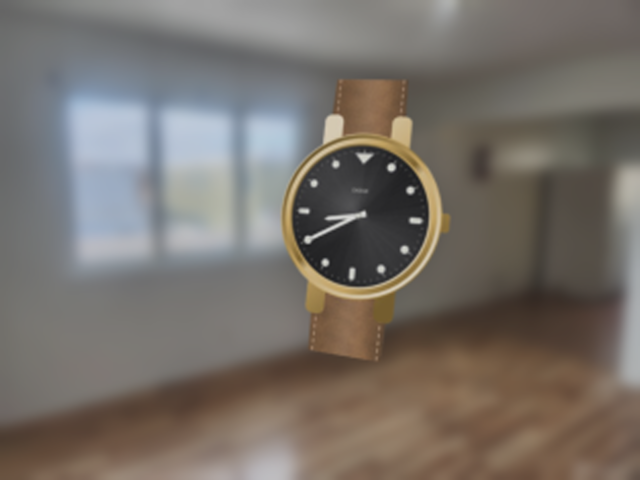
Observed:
8.40
